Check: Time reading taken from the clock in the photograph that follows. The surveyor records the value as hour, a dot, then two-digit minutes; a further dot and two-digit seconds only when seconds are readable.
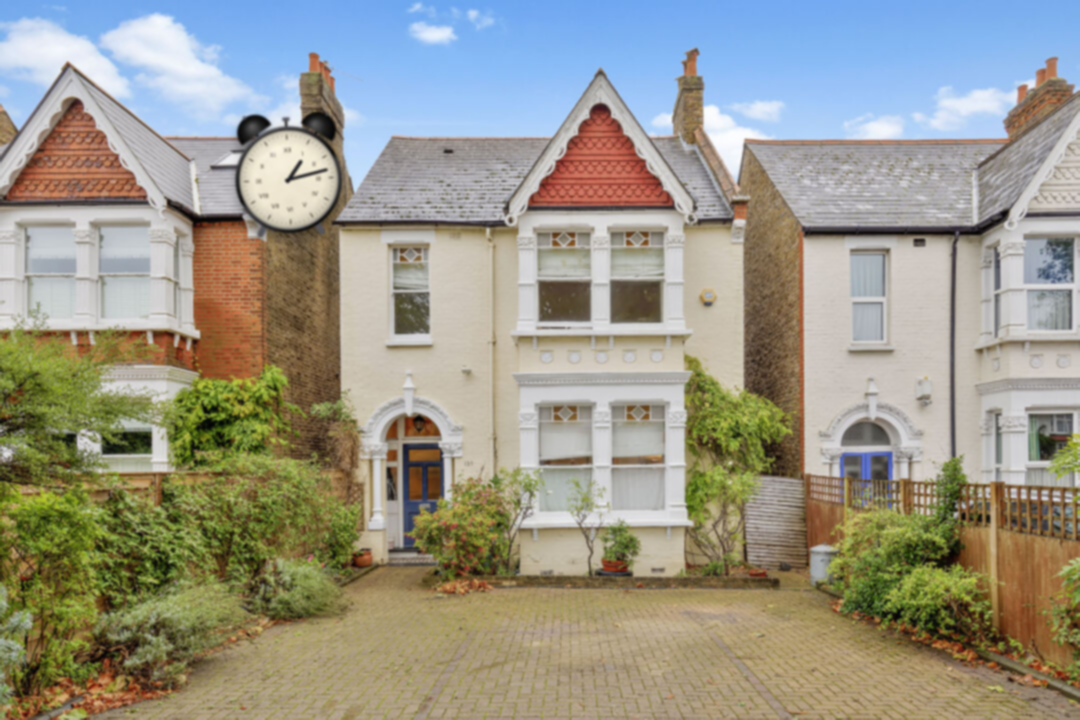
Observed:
1.13
